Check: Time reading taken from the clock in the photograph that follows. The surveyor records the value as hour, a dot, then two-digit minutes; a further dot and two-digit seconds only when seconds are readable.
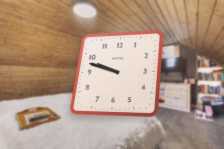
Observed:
9.48
